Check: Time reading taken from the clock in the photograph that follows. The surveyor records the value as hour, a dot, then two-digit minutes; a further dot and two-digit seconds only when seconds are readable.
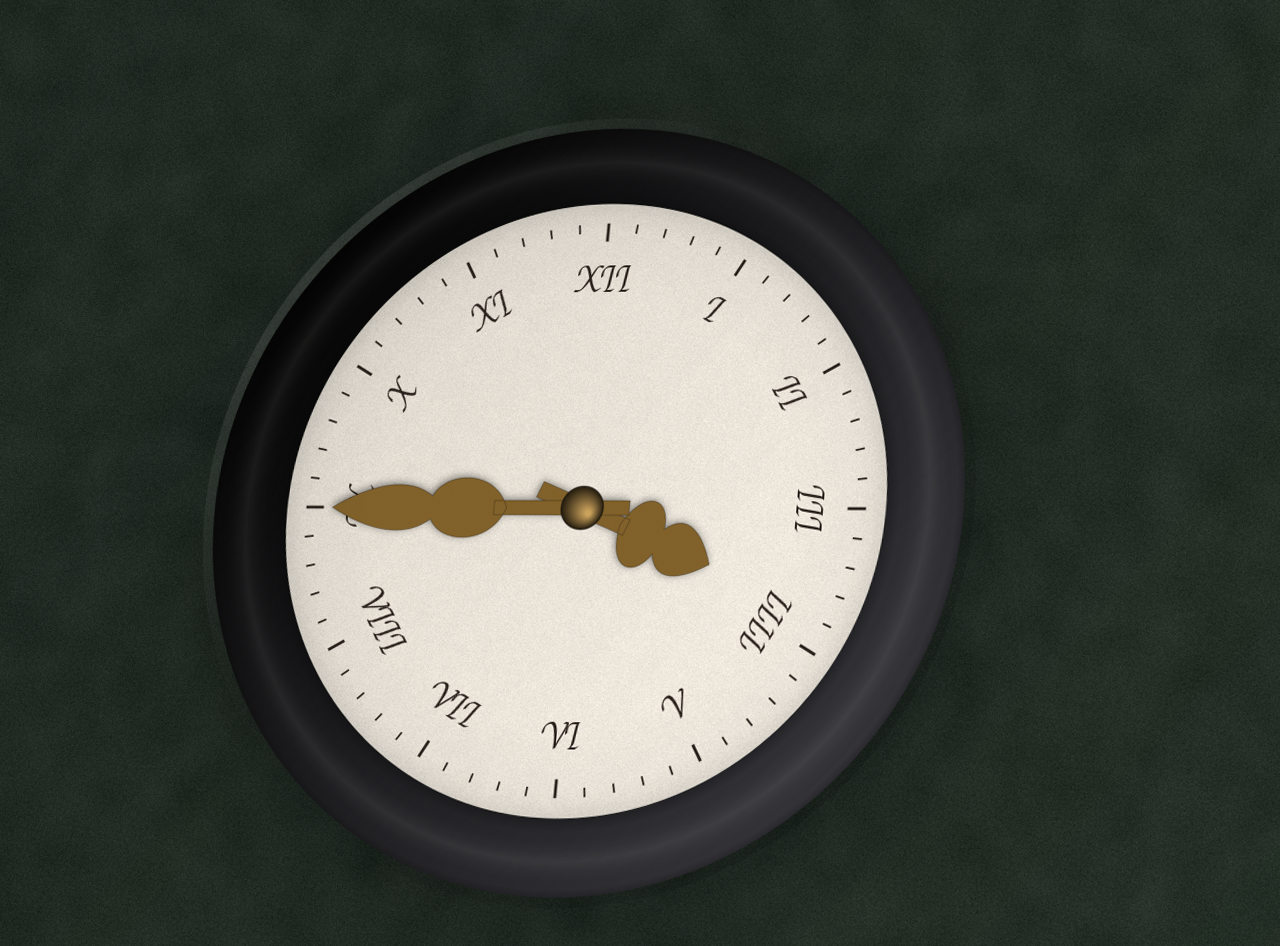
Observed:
3.45
